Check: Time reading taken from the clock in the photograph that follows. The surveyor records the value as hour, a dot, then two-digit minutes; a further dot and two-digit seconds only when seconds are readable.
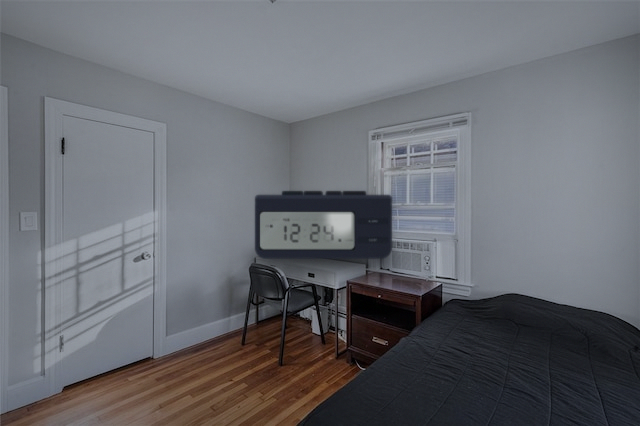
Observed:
12.24
